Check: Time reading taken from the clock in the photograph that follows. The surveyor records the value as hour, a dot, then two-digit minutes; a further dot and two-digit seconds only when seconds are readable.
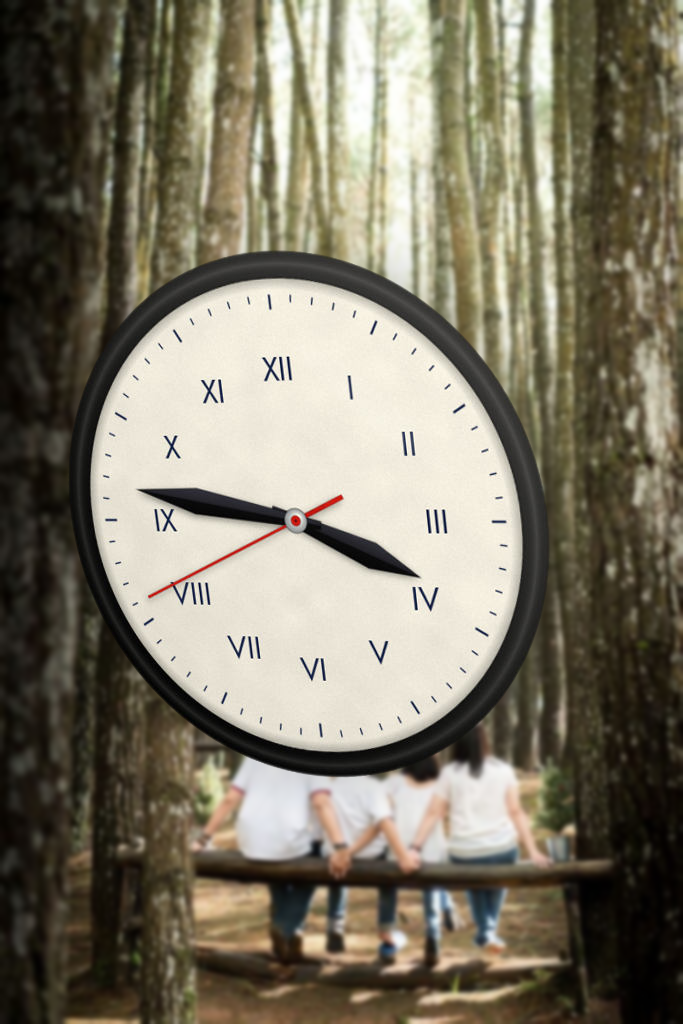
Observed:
3.46.41
